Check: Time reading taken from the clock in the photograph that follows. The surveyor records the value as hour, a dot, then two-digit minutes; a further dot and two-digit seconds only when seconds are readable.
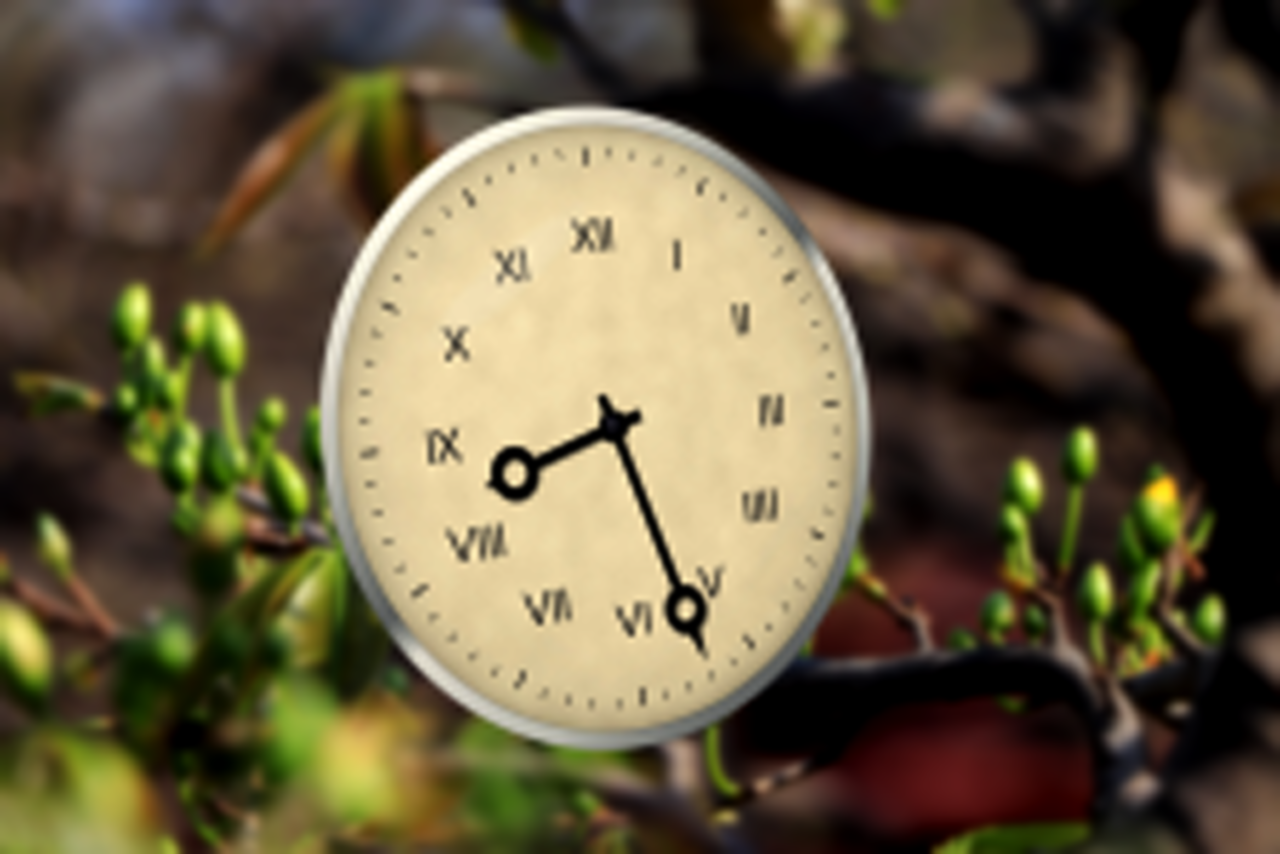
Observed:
8.27
